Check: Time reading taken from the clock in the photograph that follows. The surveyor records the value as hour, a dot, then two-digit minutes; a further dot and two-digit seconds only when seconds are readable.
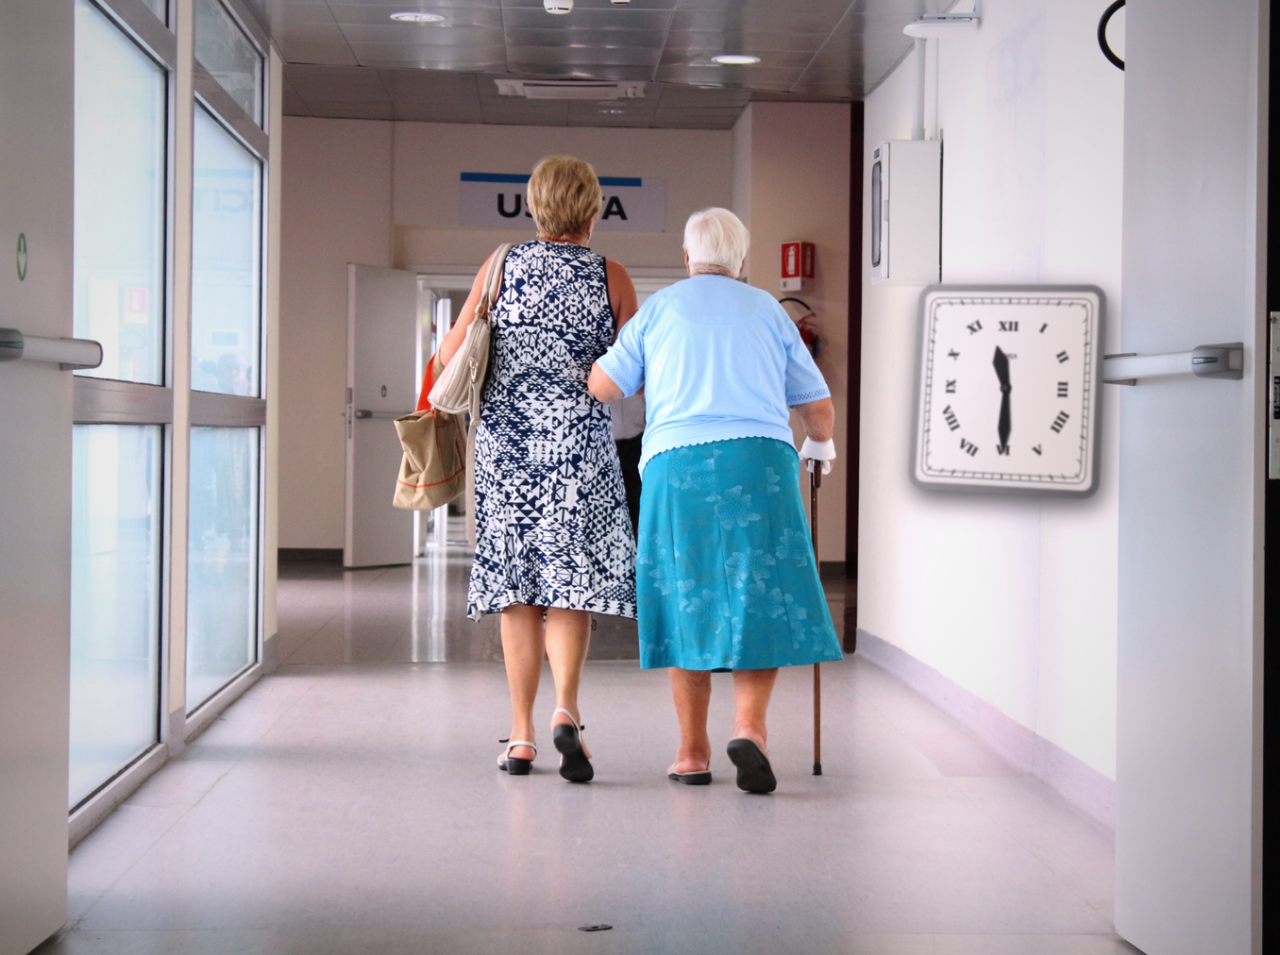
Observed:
11.30
